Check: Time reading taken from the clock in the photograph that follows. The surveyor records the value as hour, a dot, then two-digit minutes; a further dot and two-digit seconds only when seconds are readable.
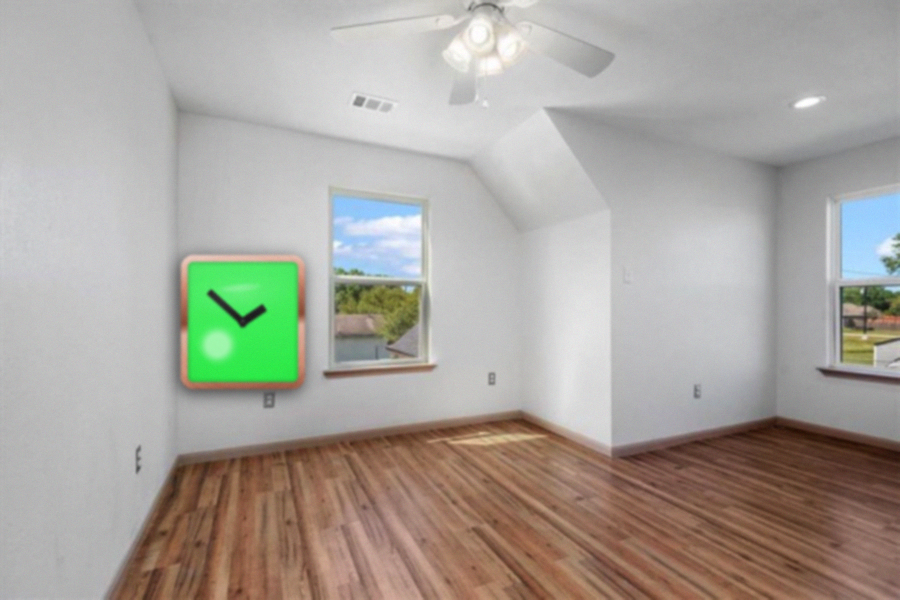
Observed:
1.52
